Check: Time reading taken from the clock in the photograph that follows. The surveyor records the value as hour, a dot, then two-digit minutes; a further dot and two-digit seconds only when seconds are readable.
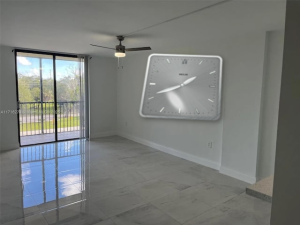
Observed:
1.41
